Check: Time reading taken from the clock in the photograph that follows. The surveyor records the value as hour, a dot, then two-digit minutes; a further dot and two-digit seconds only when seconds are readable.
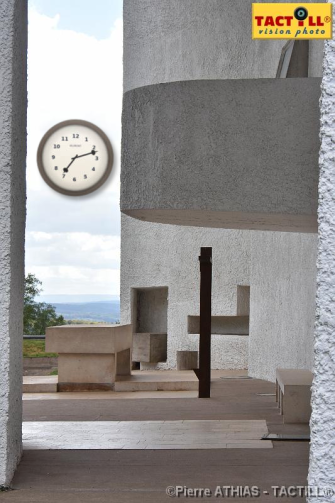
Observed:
7.12
